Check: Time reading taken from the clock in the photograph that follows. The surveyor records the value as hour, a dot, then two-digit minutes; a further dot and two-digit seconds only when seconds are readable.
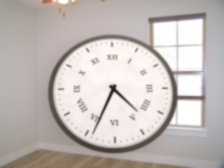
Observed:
4.34
